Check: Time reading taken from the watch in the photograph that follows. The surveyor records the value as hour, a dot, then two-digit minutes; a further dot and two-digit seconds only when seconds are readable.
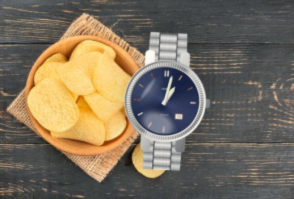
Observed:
1.02
